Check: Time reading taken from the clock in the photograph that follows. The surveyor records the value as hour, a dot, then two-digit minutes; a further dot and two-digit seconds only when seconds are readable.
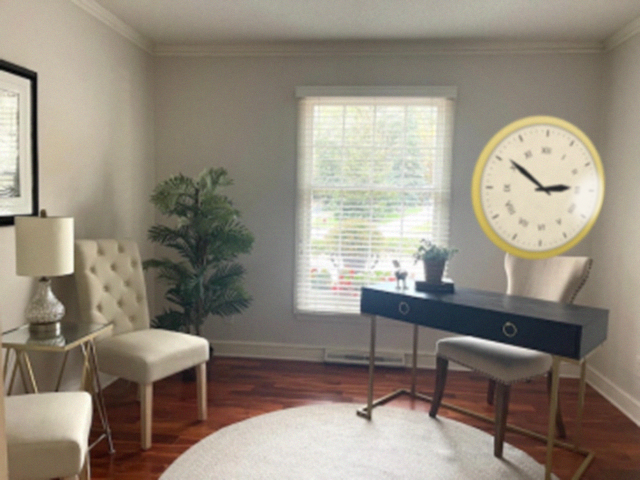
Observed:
2.51
